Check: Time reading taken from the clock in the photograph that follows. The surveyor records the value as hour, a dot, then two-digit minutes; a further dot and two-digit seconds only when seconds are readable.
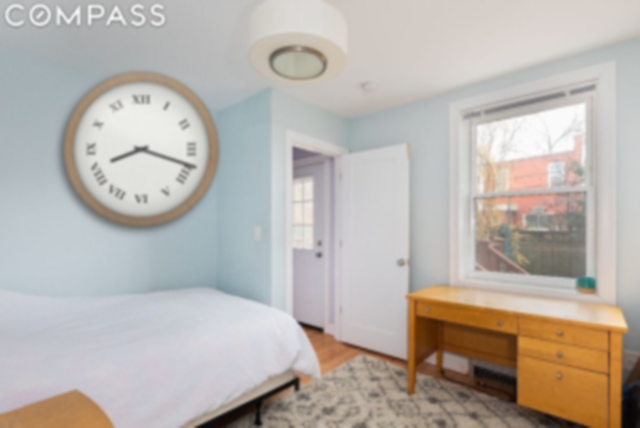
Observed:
8.18
